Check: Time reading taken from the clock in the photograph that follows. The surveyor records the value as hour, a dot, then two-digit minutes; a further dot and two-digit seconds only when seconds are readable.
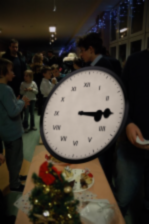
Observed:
3.15
